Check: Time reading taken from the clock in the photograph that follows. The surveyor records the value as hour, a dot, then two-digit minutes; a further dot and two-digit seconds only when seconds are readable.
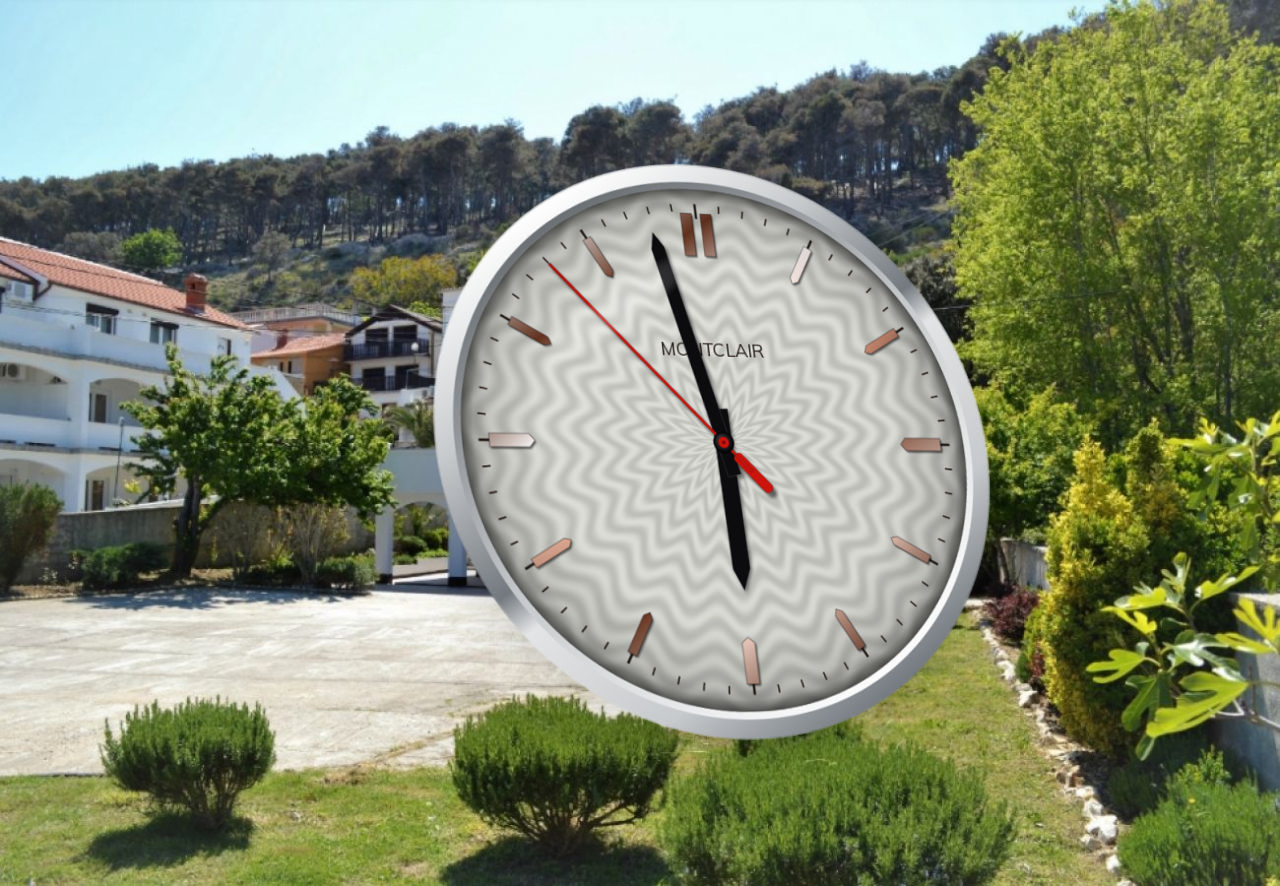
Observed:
5.57.53
